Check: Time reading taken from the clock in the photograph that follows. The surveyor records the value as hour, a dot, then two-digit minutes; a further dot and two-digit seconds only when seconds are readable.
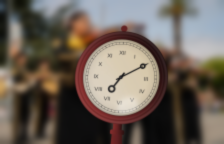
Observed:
7.10
